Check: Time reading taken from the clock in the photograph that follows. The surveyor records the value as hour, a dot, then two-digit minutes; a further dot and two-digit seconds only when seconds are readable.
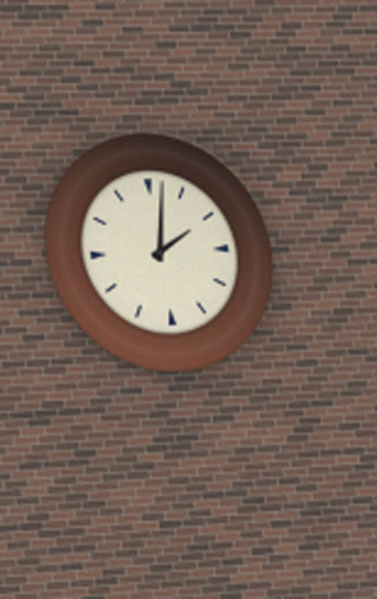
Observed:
2.02
